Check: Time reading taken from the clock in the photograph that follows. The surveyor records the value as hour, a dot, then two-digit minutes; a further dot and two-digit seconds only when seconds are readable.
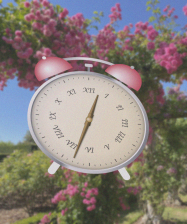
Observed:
12.33
